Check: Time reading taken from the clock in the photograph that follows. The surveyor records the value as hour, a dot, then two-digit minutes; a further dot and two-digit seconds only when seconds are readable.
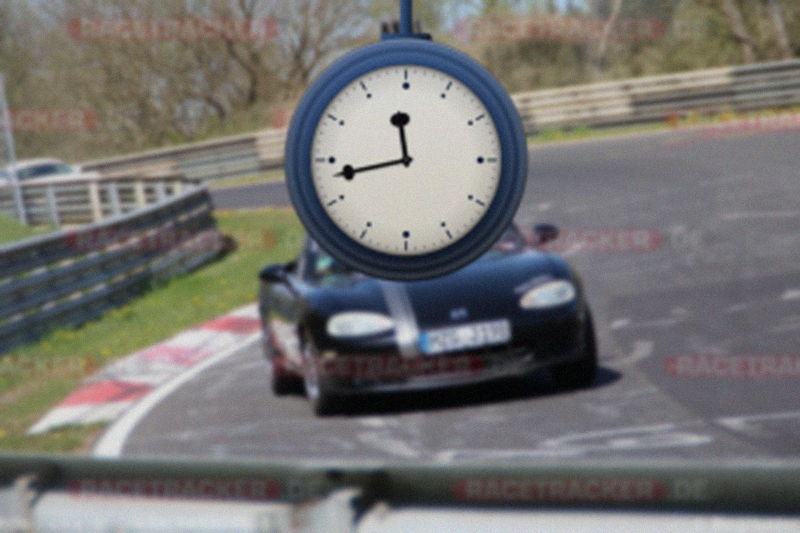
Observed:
11.43
